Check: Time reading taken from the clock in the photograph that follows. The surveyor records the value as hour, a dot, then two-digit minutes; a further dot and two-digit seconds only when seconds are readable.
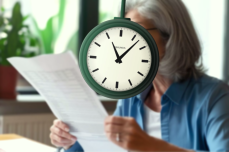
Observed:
11.07
